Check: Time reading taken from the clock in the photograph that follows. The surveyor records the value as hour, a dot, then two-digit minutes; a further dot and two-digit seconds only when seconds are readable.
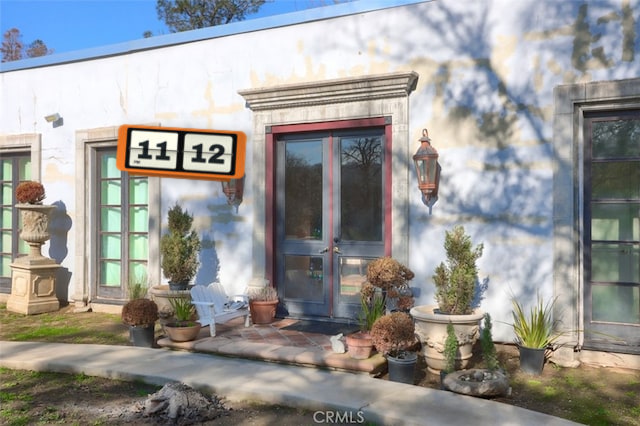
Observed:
11.12
